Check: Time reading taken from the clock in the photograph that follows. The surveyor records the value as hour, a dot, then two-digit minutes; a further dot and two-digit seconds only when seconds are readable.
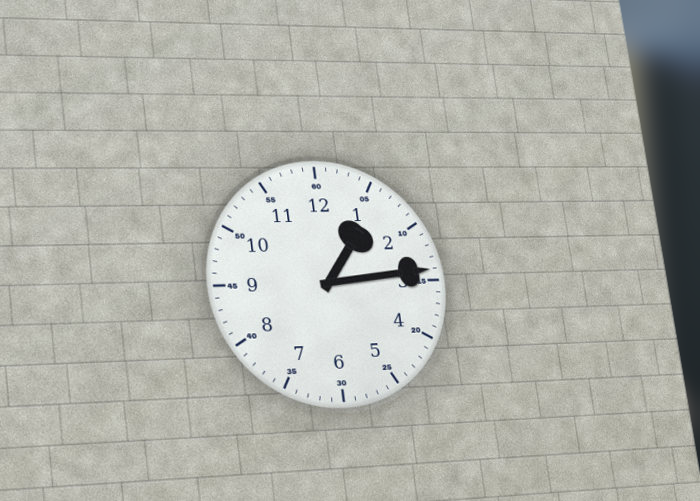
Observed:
1.14
